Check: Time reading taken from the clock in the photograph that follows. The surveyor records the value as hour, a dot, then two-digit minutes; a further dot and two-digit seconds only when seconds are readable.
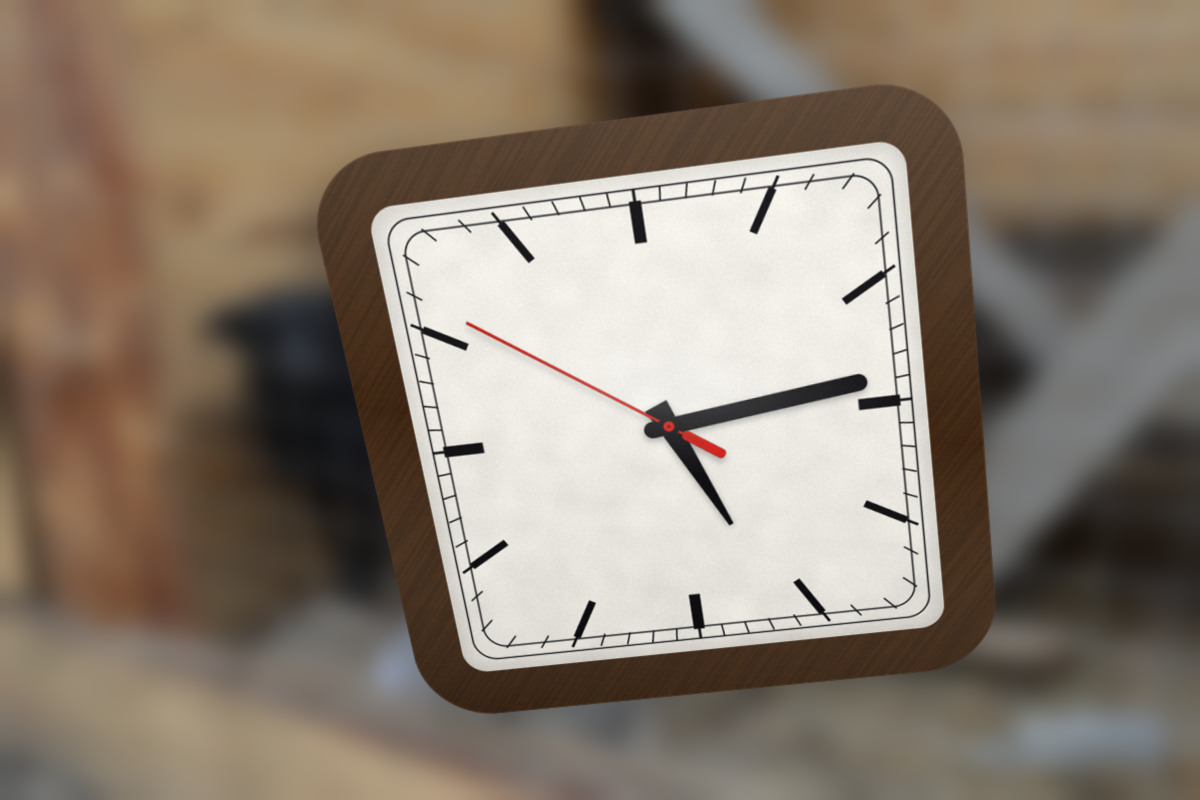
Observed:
5.13.51
